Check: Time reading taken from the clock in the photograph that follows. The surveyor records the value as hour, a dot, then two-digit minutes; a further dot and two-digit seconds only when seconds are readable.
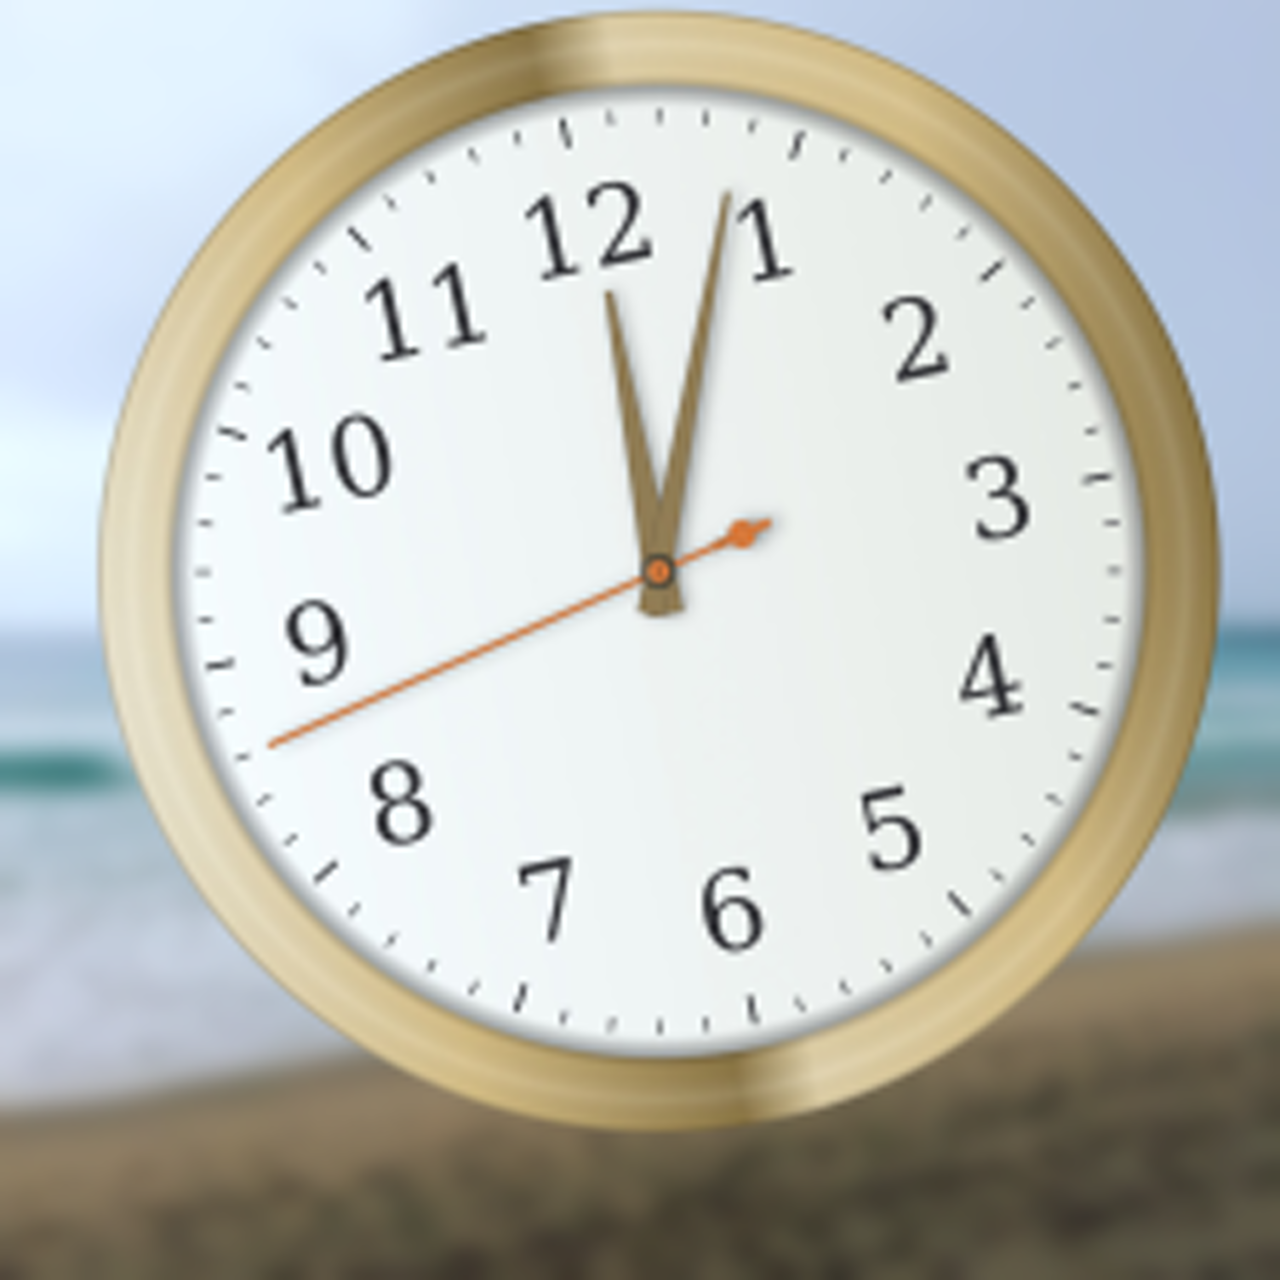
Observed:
12.03.43
